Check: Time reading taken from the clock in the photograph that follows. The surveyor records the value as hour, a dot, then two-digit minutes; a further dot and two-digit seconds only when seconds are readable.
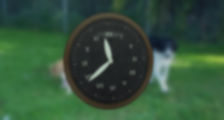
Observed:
11.39
